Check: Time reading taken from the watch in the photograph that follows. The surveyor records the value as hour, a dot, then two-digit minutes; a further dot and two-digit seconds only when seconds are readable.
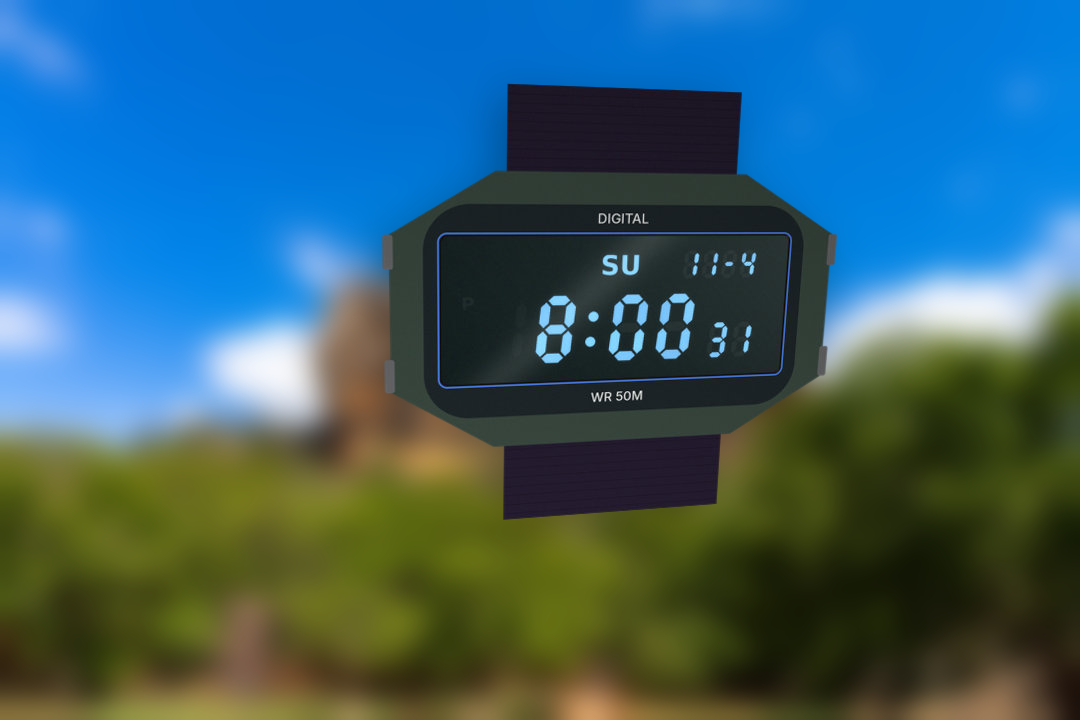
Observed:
8.00.31
